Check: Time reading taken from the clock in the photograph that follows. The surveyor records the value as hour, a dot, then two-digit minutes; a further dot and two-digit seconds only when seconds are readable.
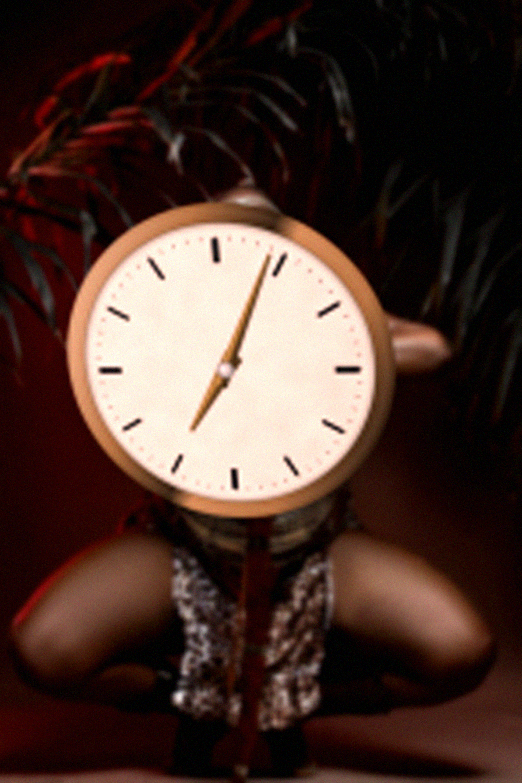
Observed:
7.04
